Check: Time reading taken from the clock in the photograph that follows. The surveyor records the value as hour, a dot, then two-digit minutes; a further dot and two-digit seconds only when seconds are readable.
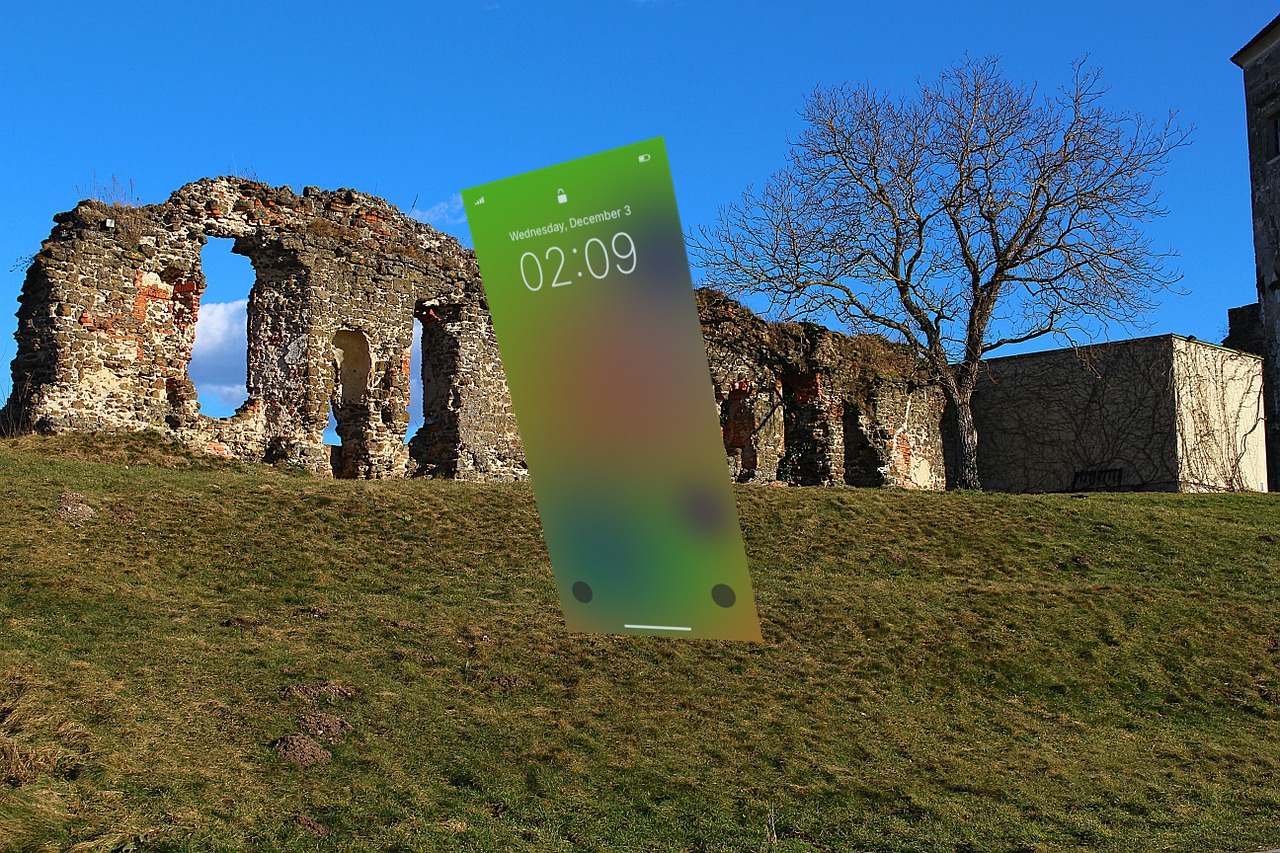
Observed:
2.09
